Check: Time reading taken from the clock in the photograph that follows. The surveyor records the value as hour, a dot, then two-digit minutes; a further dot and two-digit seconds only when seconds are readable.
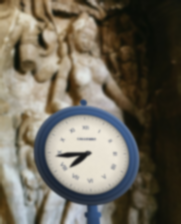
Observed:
7.44
